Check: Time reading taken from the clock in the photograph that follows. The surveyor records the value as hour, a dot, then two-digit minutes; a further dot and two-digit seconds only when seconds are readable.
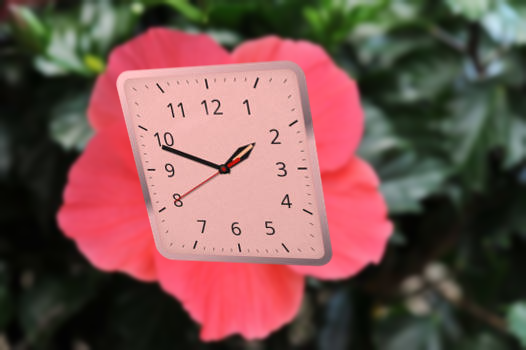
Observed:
1.48.40
